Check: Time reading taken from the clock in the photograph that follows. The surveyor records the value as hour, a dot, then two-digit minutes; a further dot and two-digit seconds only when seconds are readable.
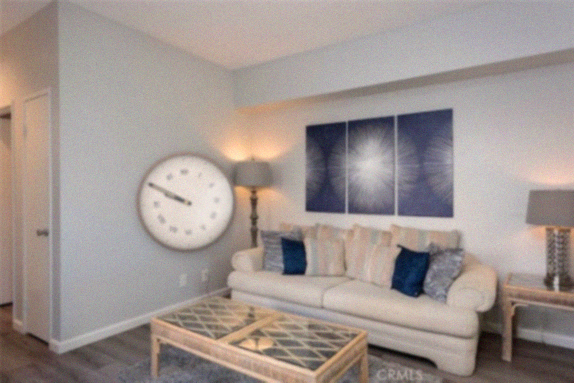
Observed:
9.50
